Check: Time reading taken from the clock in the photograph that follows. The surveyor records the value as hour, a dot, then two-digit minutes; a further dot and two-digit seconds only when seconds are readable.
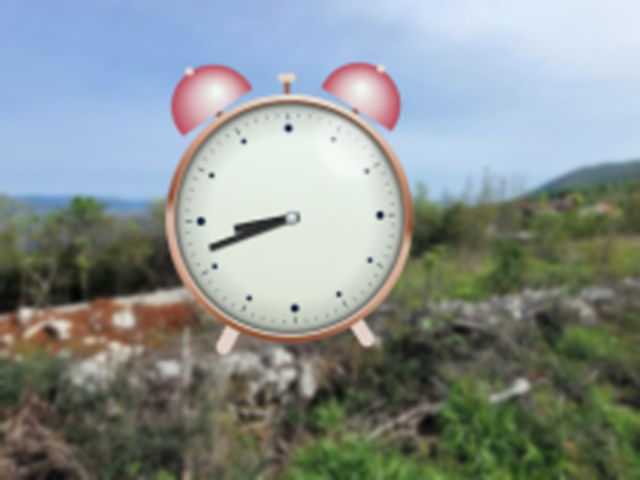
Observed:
8.42
